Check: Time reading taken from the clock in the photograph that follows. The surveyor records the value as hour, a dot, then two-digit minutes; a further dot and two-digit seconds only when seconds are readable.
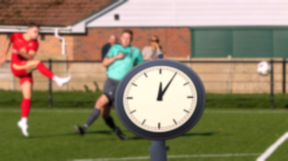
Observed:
12.05
